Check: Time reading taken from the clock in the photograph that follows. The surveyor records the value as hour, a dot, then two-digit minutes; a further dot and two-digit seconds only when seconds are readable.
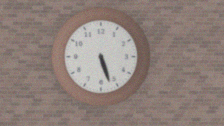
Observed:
5.27
